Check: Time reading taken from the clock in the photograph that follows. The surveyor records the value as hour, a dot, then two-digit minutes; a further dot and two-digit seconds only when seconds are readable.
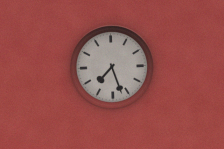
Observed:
7.27
